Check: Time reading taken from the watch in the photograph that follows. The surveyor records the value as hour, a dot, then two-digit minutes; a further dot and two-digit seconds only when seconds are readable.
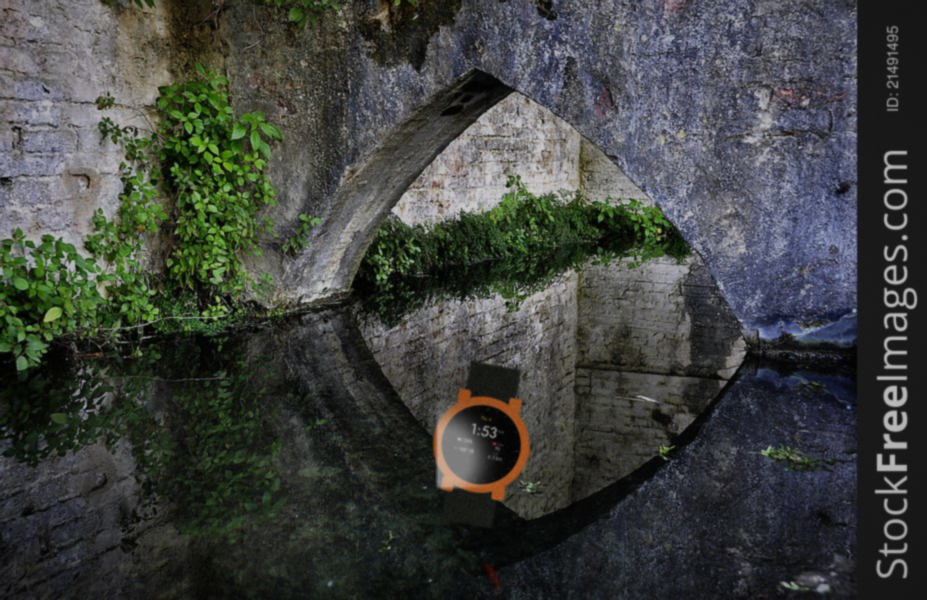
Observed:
1.53
